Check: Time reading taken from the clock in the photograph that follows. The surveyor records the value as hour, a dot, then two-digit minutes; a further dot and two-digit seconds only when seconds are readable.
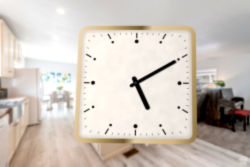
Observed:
5.10
